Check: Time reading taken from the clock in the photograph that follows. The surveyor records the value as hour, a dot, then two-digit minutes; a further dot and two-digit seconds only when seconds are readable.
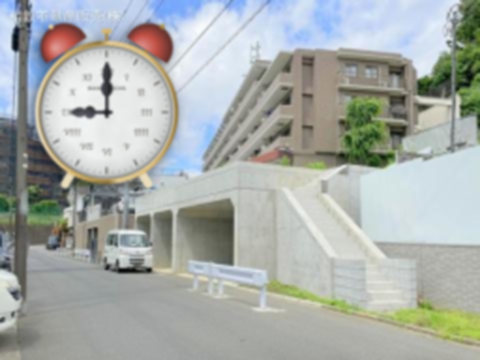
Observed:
9.00
